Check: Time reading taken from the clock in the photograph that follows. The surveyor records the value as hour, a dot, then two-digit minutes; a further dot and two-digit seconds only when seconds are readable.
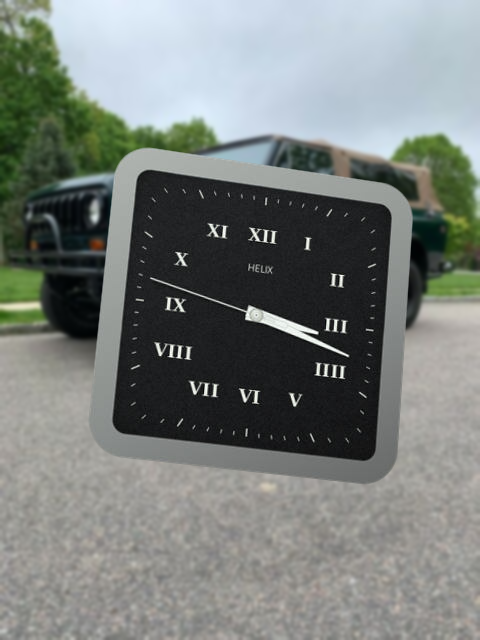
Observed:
3.17.47
